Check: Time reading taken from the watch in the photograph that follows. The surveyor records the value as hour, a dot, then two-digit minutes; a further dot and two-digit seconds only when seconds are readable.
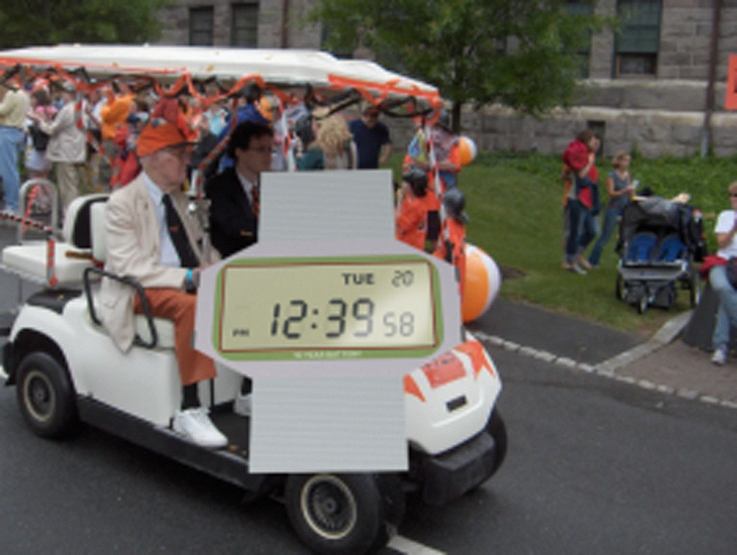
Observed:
12.39.58
